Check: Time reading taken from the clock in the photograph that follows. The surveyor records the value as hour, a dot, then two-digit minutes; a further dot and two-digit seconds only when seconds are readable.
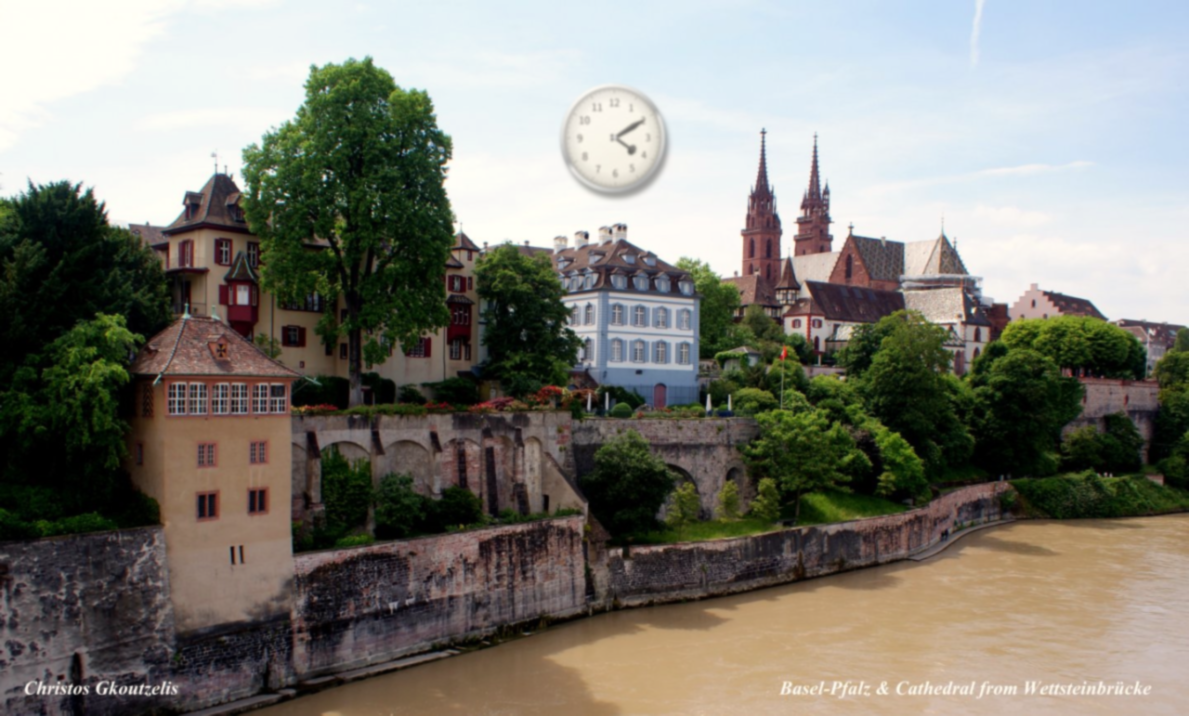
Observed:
4.10
